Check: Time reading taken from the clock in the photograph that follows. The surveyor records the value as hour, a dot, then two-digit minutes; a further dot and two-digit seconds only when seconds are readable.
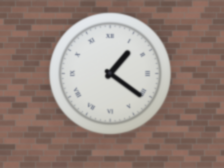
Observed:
1.21
